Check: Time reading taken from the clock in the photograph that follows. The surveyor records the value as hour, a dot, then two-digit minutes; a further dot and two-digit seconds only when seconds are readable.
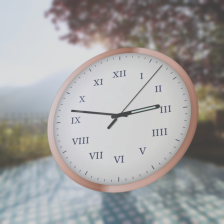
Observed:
2.47.07
